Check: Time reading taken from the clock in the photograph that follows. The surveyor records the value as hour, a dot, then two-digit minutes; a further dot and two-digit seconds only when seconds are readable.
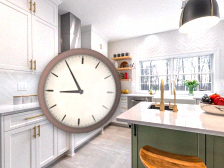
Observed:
8.55
